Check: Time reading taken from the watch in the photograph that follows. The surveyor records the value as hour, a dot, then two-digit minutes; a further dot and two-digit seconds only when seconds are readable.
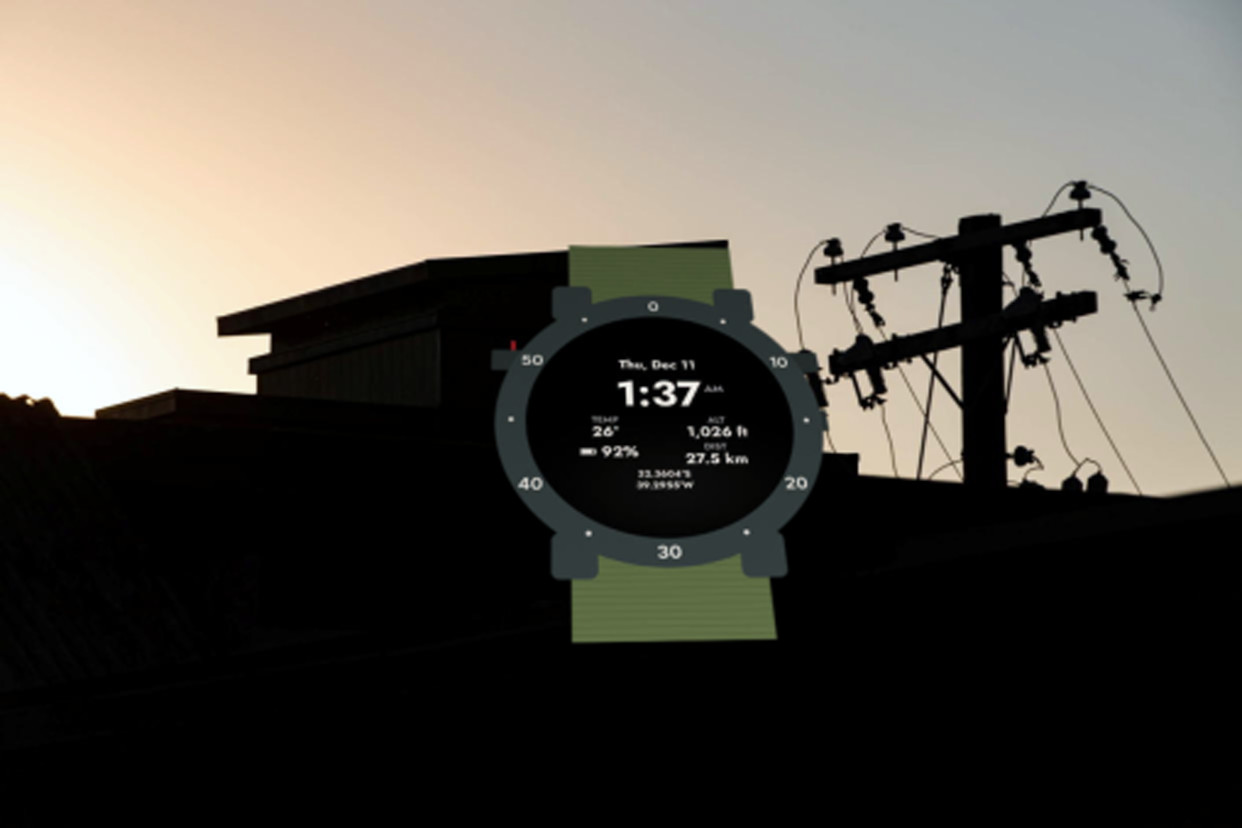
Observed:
1.37
